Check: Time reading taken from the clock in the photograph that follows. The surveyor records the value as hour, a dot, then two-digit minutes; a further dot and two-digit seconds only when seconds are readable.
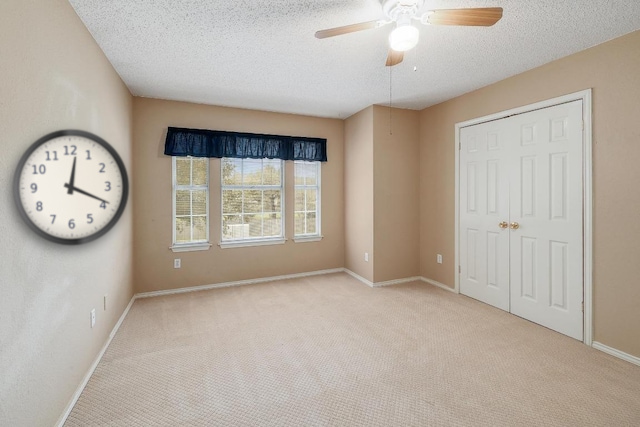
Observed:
12.19
